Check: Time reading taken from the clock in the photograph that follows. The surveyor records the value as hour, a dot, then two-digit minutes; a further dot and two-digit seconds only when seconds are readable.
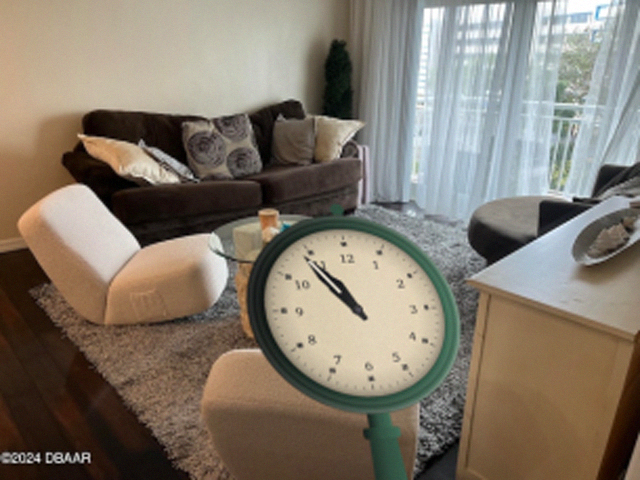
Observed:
10.54
